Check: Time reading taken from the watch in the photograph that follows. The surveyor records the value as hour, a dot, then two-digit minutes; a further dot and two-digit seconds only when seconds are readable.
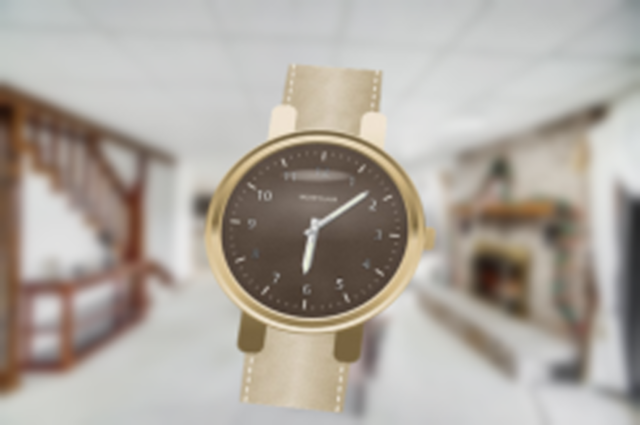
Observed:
6.08
